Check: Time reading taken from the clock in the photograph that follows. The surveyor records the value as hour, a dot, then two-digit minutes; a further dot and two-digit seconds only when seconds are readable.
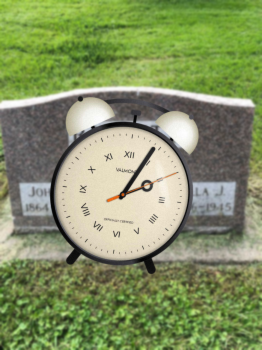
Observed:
2.04.10
